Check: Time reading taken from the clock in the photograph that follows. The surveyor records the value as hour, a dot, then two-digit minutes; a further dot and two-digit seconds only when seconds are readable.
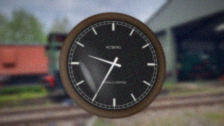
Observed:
9.35
